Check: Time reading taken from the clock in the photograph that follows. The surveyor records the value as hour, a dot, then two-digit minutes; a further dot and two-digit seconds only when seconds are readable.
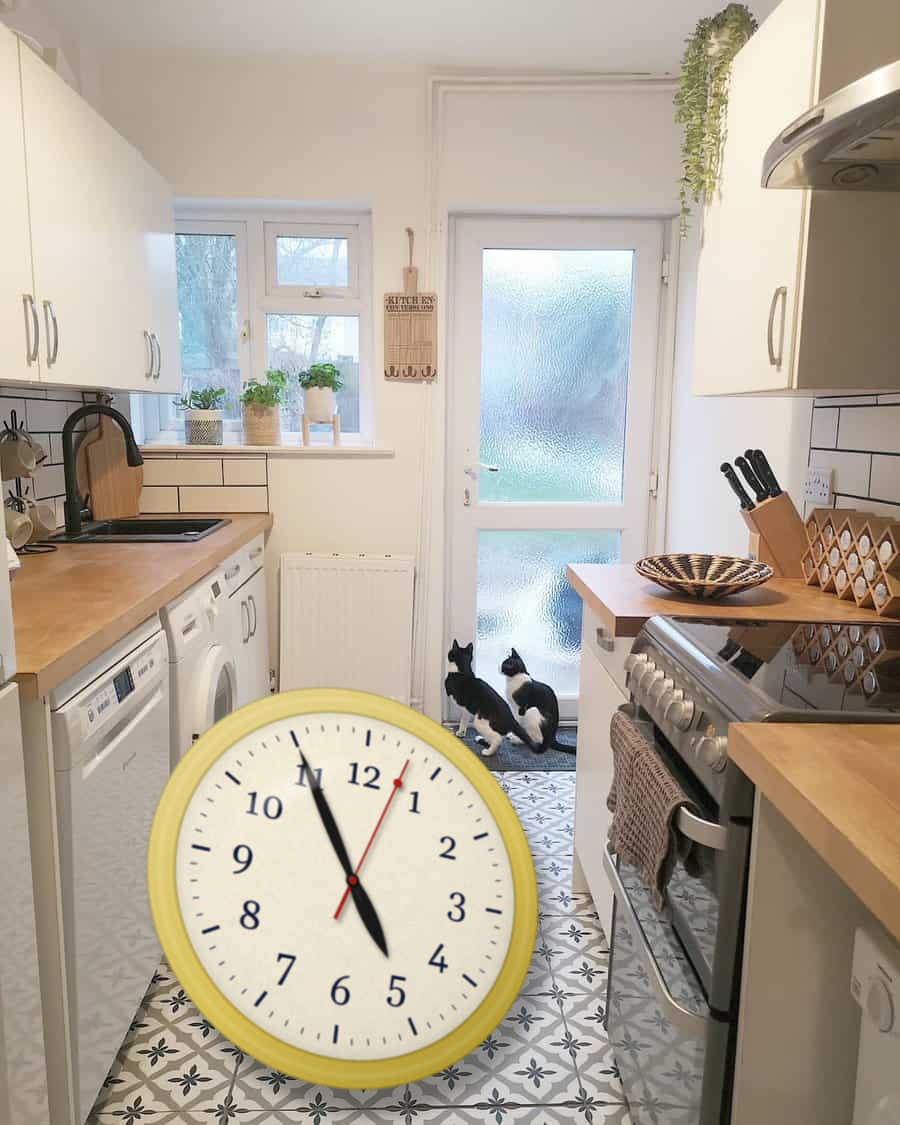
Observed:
4.55.03
